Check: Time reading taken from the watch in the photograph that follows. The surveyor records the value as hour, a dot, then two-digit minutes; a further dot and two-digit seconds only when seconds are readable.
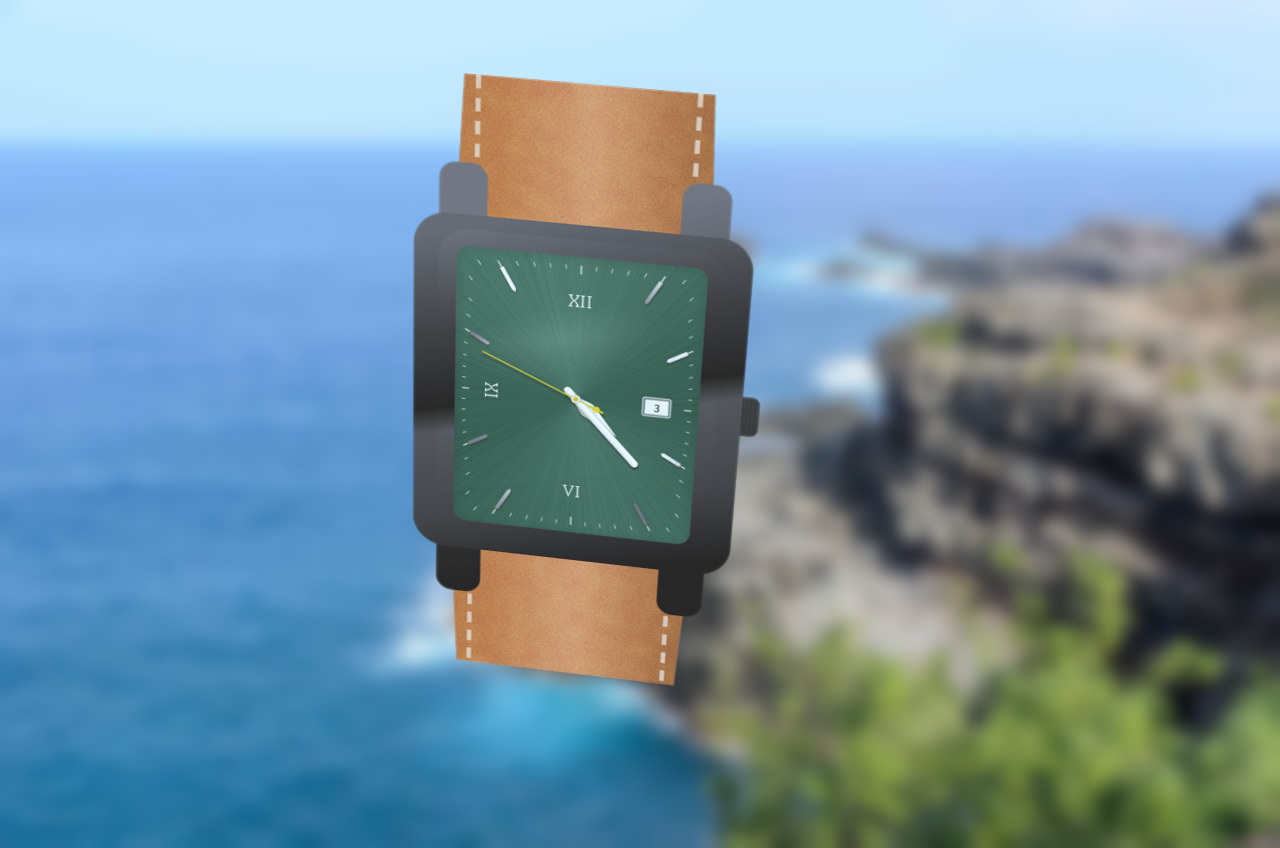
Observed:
4.22.49
